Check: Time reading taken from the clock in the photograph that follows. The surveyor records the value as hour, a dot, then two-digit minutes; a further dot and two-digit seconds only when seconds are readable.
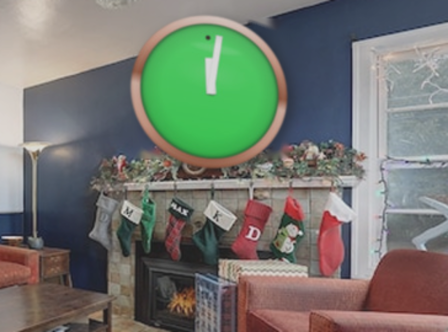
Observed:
12.02
